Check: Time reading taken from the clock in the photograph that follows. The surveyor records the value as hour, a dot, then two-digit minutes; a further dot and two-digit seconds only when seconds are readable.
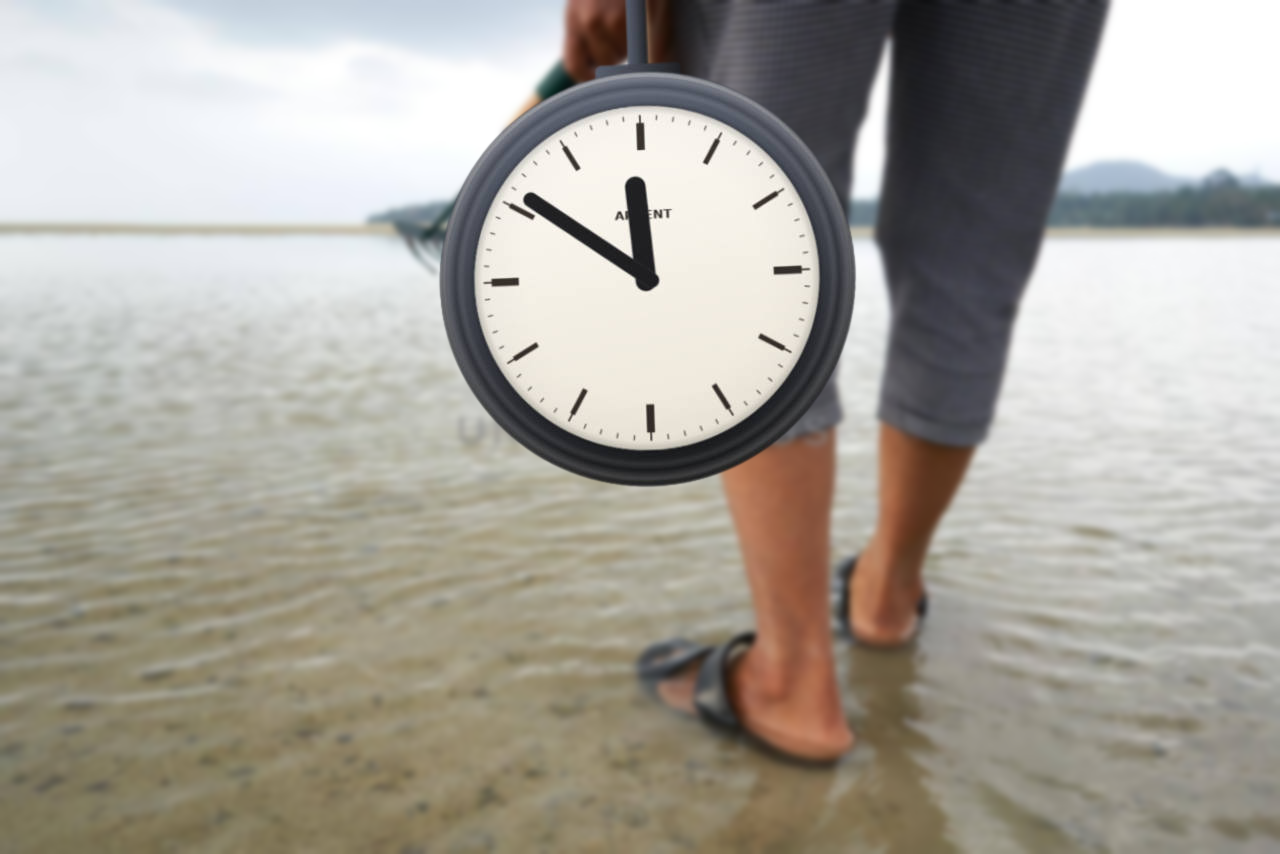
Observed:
11.51
